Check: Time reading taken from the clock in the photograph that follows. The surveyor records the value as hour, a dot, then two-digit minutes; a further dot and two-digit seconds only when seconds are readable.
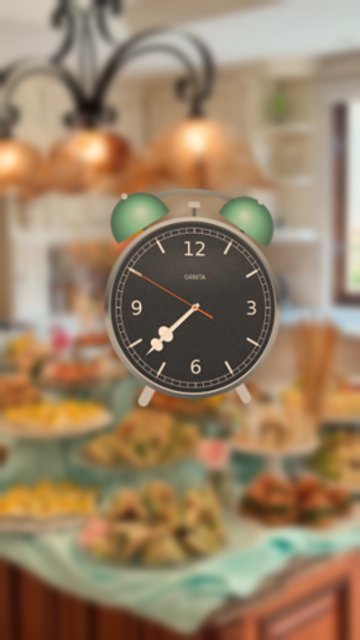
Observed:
7.37.50
